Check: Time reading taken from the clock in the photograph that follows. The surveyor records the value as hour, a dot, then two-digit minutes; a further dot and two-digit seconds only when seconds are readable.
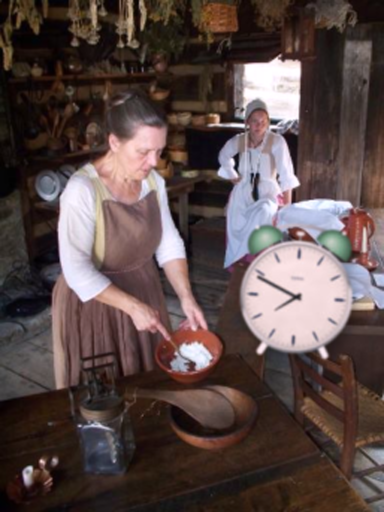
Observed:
7.49
